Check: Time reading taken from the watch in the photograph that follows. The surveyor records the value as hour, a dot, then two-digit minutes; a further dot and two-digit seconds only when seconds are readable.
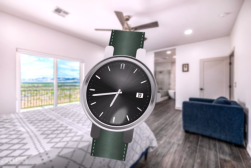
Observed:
6.43
